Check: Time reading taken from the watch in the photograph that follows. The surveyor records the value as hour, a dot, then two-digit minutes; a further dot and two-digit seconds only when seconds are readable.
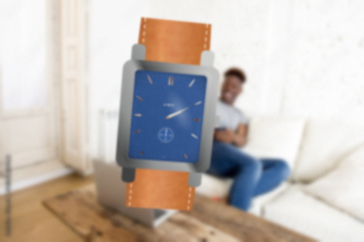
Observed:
2.10
